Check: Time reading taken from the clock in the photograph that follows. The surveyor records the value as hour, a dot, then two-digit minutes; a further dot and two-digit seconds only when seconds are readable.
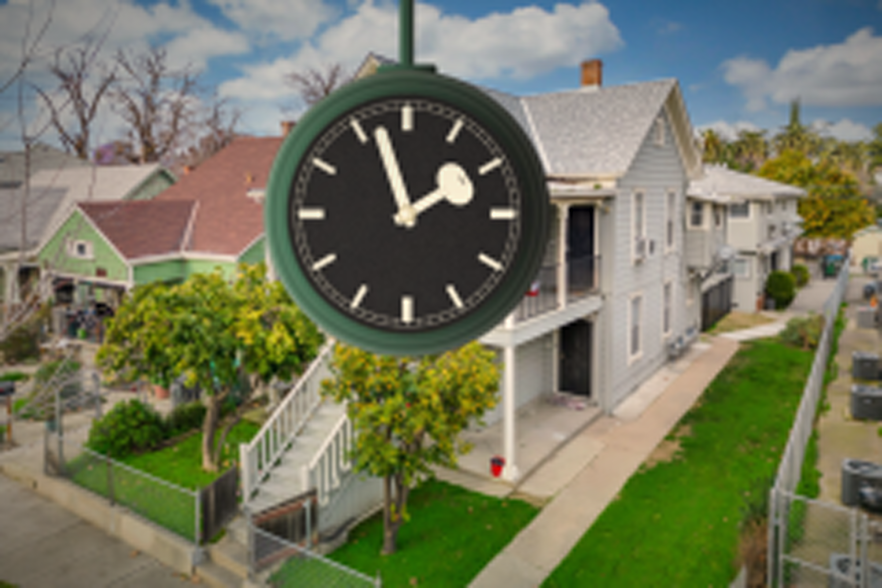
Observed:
1.57
